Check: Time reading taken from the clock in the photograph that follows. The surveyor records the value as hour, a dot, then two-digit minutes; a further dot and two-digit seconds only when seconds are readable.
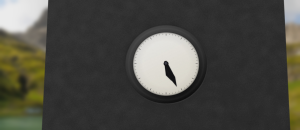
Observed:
5.26
